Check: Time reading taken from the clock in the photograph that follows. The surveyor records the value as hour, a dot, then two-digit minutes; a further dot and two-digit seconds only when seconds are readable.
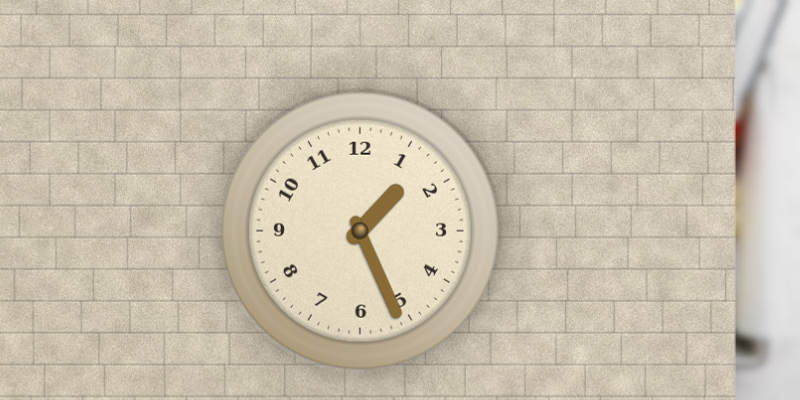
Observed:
1.26
